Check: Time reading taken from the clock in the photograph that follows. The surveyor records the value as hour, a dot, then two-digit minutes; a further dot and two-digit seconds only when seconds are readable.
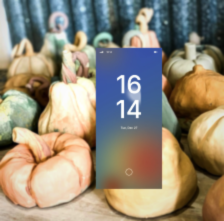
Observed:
16.14
